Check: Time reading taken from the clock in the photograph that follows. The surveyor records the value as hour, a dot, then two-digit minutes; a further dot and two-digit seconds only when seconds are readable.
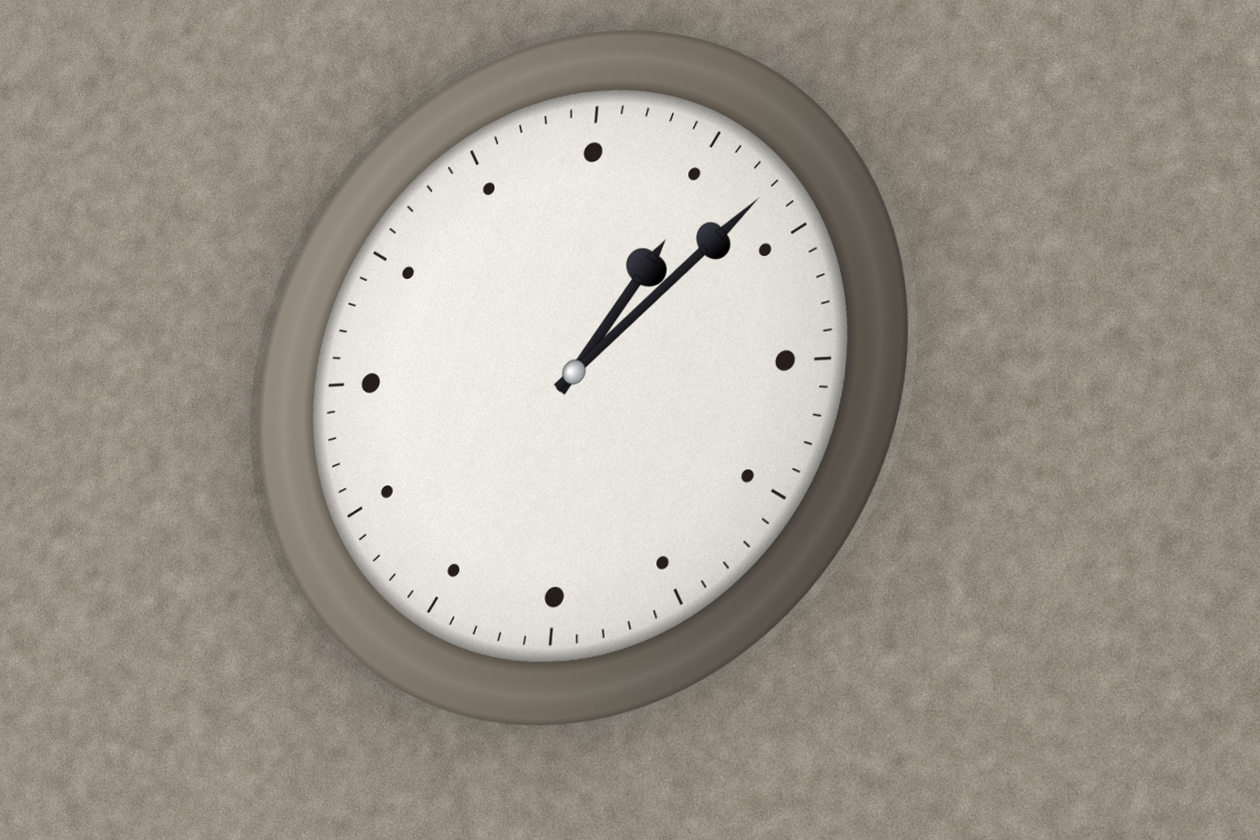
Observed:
1.08
